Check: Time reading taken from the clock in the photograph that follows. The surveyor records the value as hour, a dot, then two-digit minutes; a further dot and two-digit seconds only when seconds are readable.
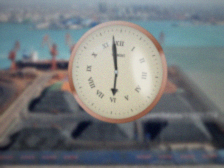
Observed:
5.58
